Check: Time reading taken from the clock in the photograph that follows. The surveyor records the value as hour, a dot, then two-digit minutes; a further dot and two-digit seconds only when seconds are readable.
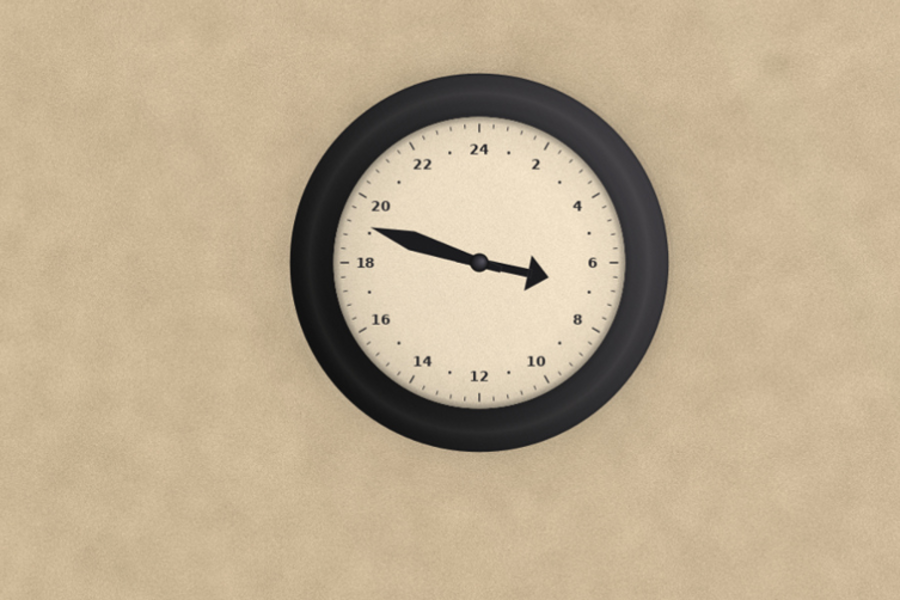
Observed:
6.48
